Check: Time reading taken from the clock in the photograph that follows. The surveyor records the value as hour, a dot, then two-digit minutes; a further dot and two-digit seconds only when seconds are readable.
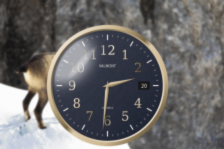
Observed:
2.31
